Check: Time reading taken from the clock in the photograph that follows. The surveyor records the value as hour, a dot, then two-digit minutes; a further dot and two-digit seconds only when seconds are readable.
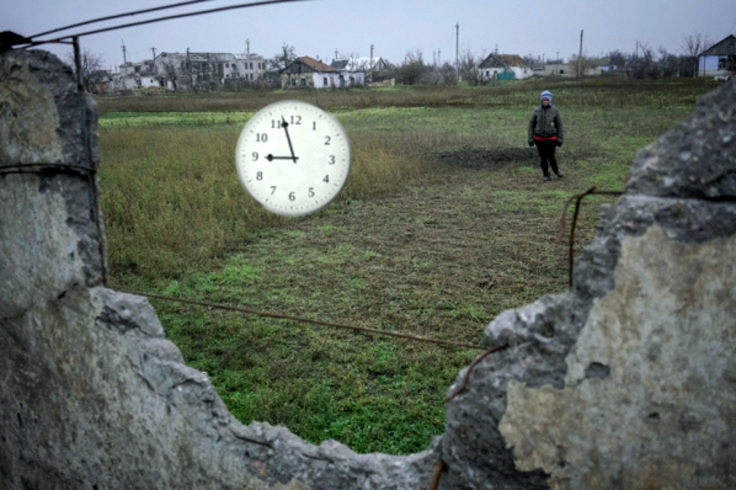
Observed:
8.57
